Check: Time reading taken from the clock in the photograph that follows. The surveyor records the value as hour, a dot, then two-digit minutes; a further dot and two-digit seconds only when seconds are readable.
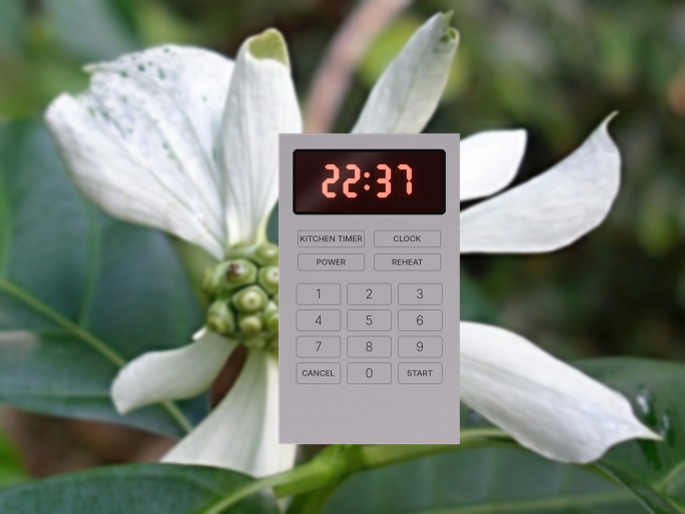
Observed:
22.37
